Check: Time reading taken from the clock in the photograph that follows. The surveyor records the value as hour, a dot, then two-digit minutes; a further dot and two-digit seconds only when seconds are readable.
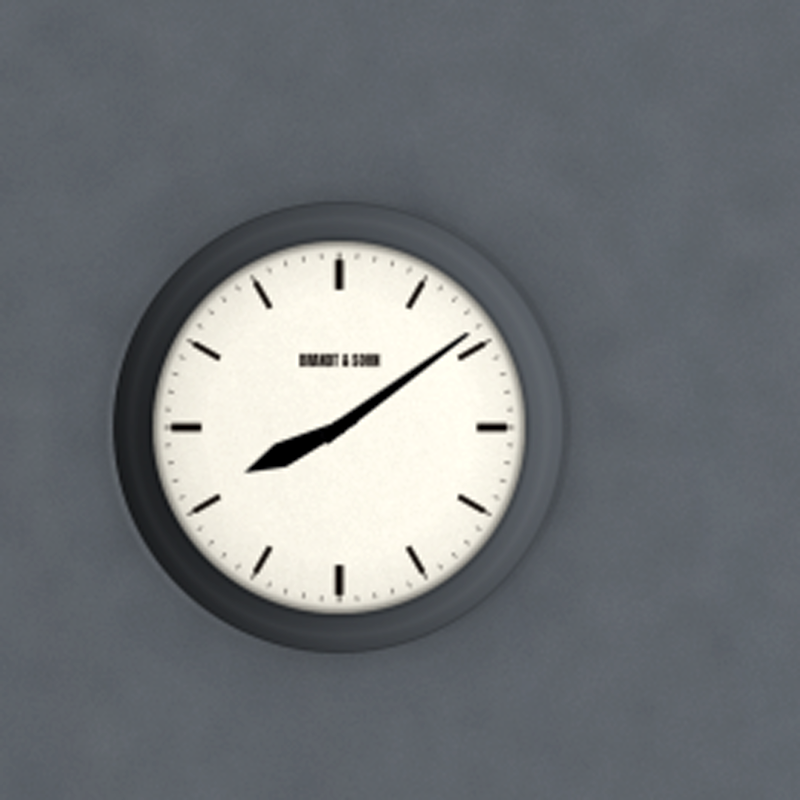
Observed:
8.09
